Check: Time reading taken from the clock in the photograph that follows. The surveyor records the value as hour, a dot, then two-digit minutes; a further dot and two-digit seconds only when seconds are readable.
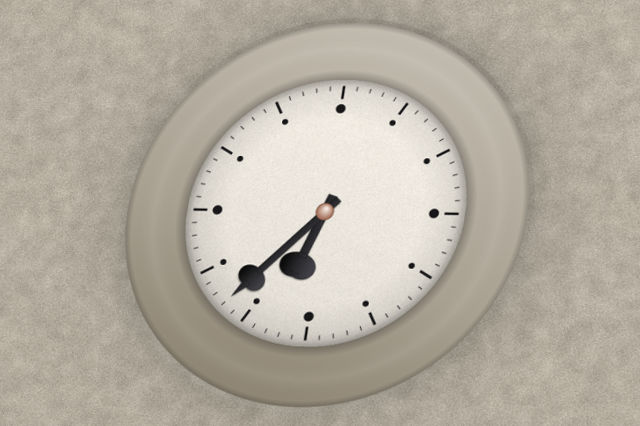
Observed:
6.37
